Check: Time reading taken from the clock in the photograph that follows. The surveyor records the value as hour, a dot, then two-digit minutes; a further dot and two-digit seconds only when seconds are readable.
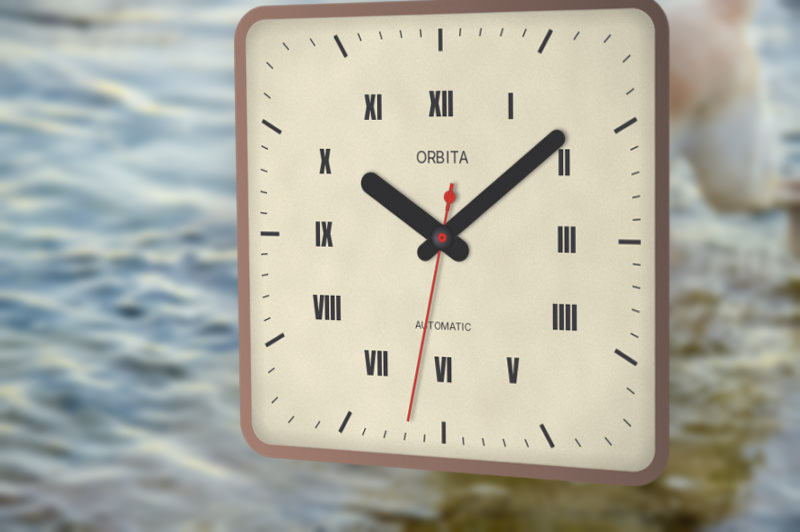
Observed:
10.08.32
